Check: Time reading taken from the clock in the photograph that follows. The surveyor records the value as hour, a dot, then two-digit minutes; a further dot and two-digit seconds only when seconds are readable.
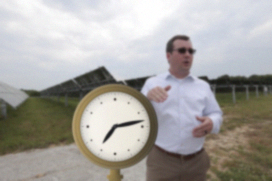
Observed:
7.13
